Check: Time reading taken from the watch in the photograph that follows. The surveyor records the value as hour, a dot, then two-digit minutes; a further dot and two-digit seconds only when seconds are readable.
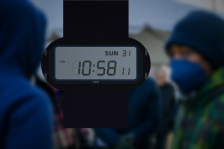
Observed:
10.58.11
